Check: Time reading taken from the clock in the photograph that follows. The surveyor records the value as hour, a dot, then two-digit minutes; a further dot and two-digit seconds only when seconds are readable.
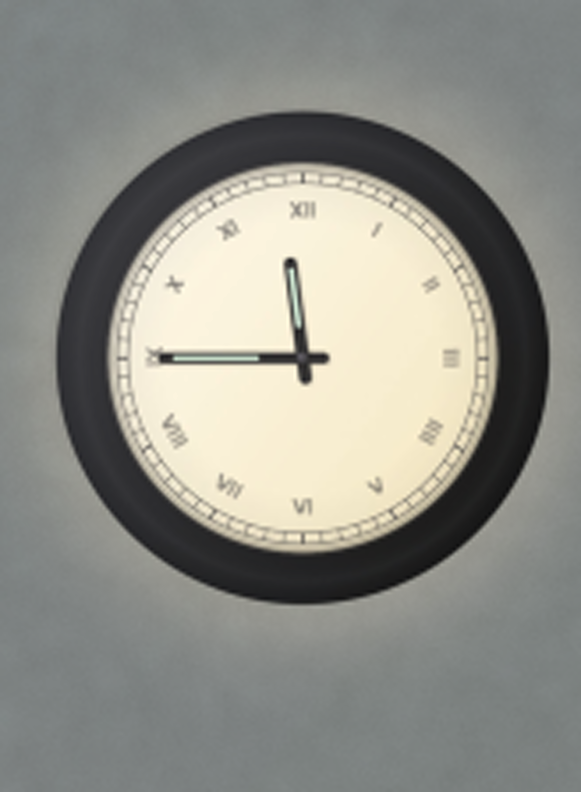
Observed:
11.45
